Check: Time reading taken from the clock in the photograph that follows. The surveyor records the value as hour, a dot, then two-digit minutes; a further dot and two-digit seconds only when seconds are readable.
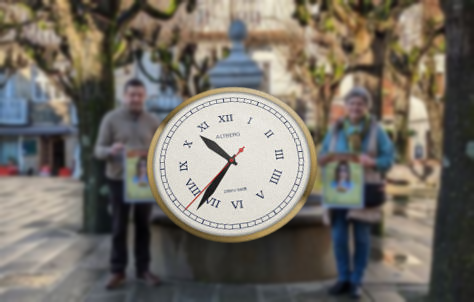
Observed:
10.36.38
